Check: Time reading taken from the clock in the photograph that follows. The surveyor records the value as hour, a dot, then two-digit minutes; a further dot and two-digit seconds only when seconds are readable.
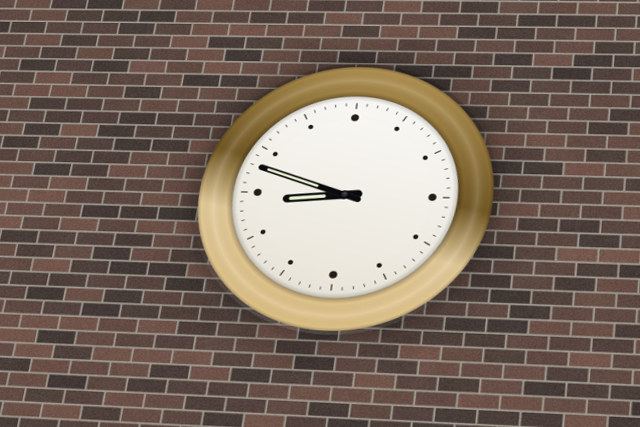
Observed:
8.48
